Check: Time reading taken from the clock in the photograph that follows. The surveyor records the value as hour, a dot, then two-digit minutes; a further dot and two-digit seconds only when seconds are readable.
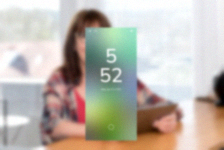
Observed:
5.52
